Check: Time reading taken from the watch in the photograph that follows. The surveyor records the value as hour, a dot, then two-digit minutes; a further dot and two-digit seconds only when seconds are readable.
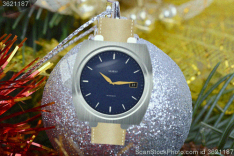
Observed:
10.14
